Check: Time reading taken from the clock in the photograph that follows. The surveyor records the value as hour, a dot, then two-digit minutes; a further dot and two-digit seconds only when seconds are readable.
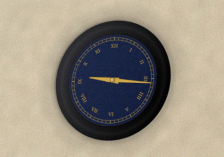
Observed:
9.16
